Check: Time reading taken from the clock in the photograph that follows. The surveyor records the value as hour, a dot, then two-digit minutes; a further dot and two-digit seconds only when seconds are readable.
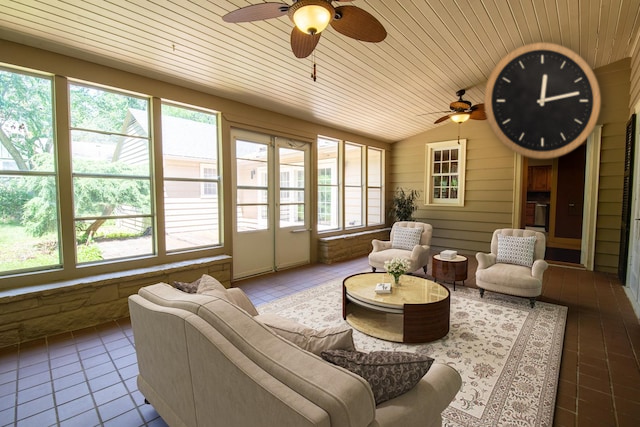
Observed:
12.13
